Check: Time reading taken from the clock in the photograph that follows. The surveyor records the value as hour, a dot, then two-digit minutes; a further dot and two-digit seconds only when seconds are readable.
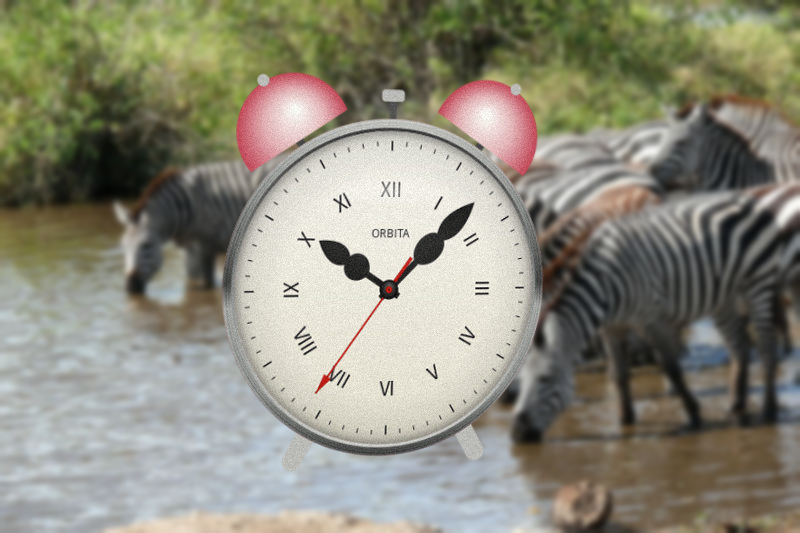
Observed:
10.07.36
